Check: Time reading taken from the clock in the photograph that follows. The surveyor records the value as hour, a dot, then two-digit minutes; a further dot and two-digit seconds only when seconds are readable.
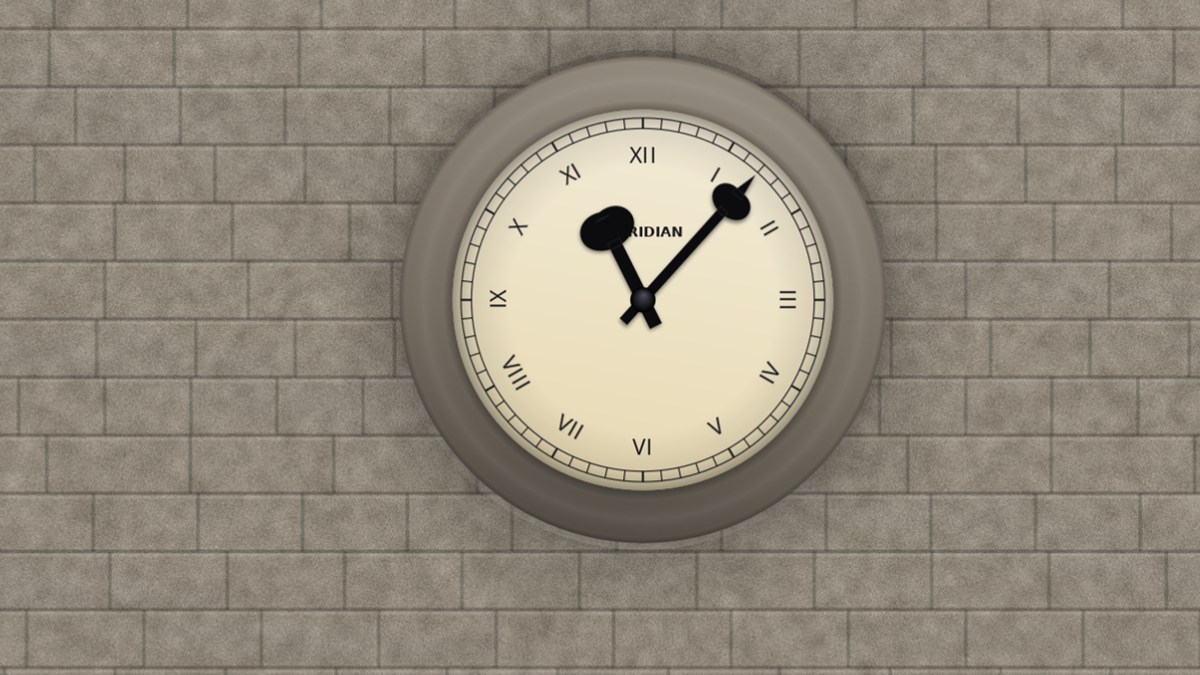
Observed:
11.07
